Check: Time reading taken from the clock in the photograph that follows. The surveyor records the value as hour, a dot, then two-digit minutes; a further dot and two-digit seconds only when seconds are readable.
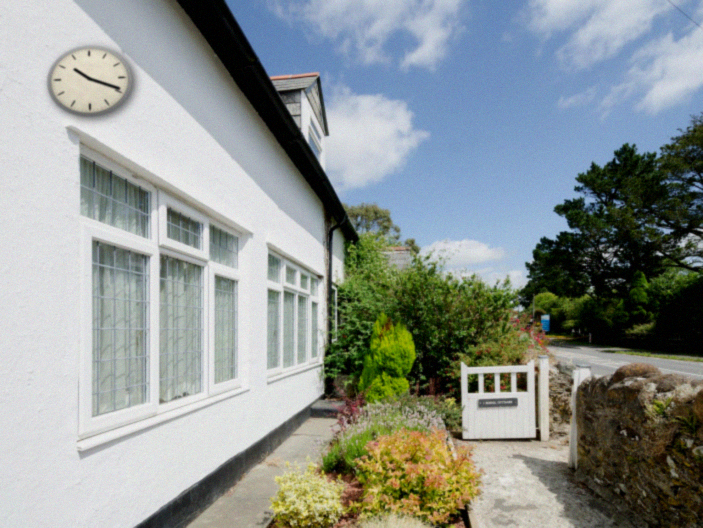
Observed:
10.19
